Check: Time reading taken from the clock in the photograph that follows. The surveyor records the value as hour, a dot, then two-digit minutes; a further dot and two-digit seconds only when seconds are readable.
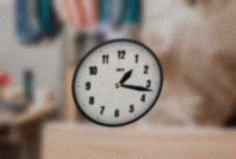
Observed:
1.17
